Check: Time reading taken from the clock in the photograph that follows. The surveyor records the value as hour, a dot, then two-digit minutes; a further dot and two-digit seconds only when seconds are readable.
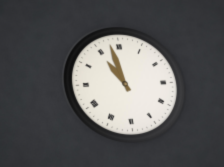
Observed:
10.58
